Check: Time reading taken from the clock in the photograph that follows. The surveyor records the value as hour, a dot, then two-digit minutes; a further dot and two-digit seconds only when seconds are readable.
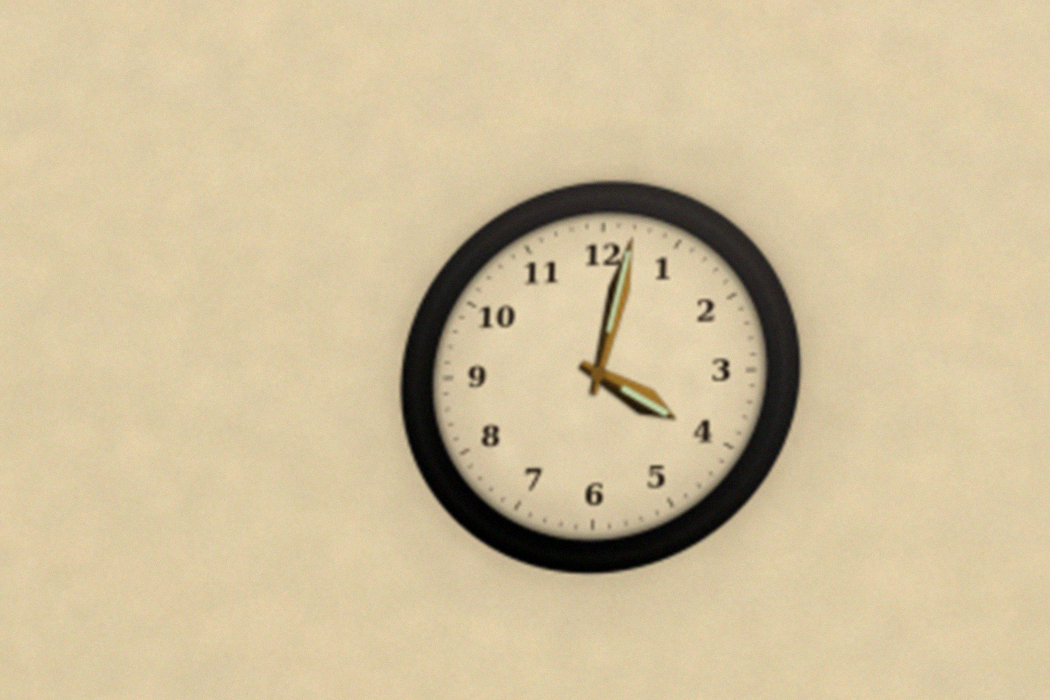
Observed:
4.02
